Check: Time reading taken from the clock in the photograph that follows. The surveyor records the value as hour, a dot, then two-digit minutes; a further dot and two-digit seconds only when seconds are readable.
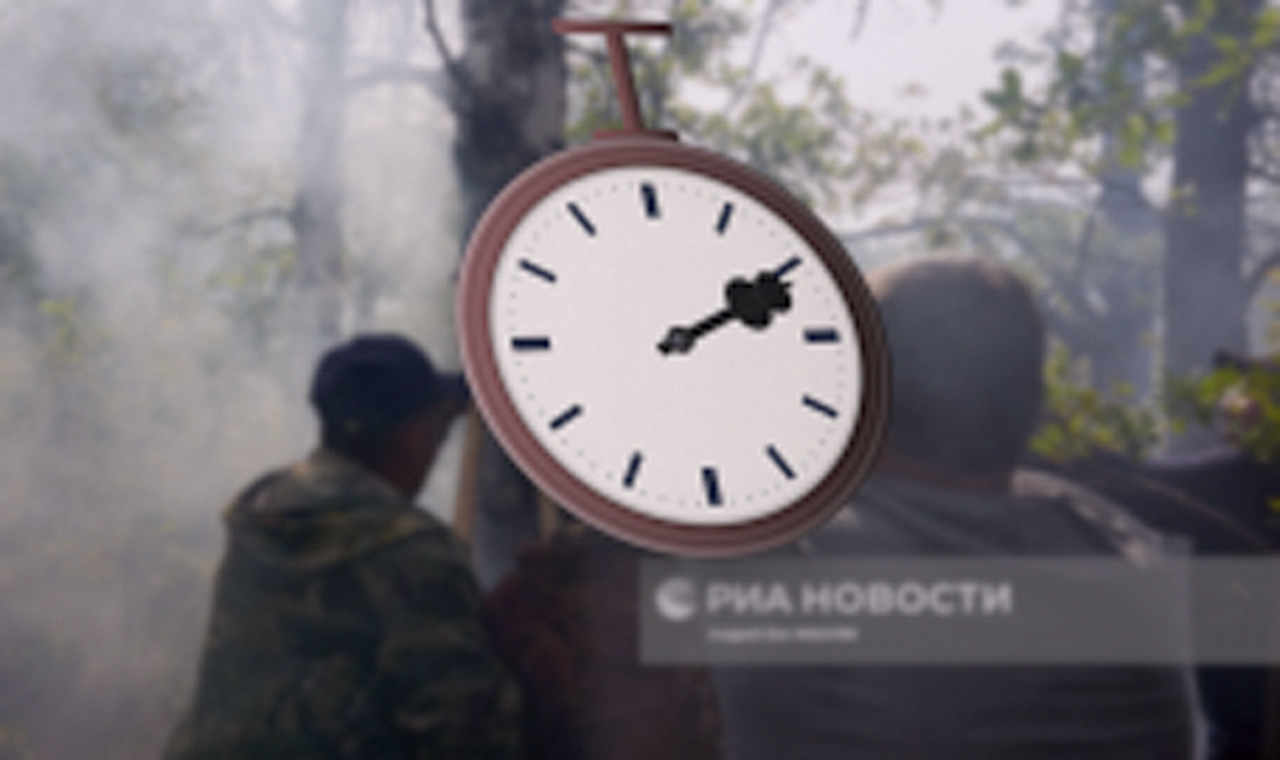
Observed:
2.11
